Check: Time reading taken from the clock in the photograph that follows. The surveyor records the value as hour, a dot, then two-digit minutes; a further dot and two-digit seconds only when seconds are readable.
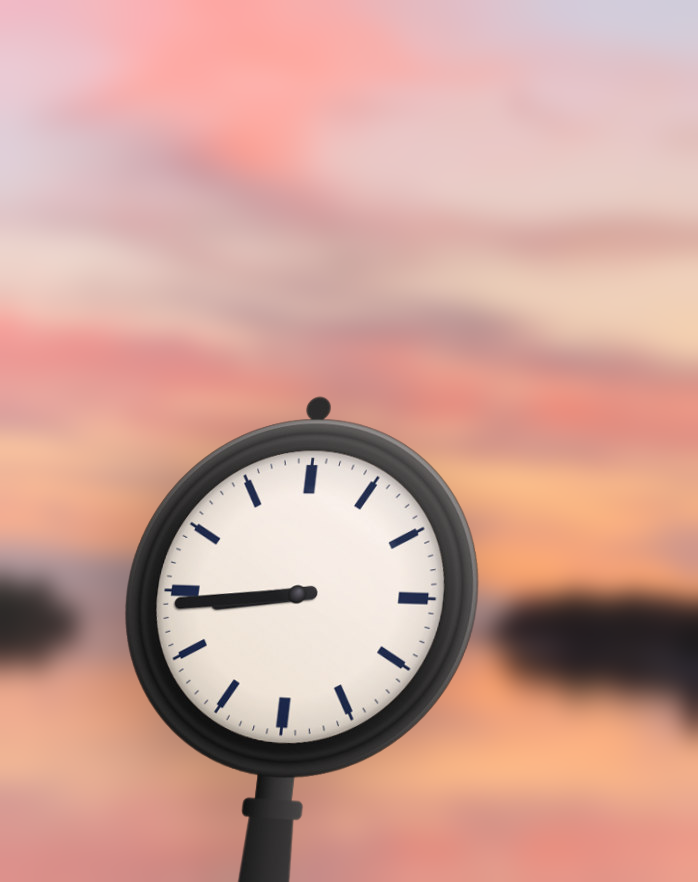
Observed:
8.44
